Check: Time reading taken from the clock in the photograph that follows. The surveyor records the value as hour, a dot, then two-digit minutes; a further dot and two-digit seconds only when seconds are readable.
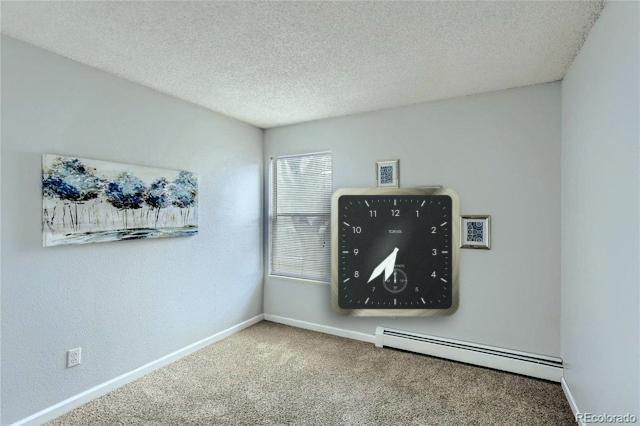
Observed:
6.37
